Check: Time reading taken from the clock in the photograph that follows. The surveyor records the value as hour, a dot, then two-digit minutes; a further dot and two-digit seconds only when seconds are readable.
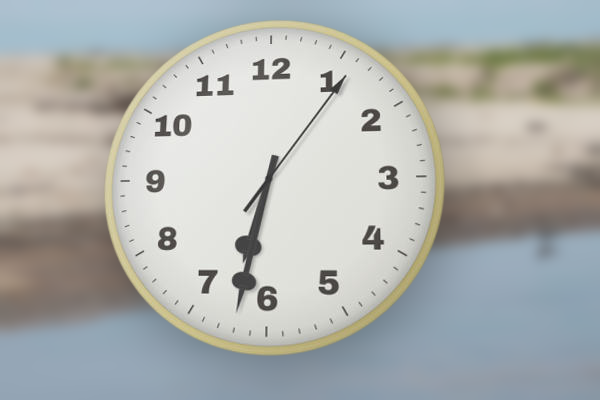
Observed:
6.32.06
